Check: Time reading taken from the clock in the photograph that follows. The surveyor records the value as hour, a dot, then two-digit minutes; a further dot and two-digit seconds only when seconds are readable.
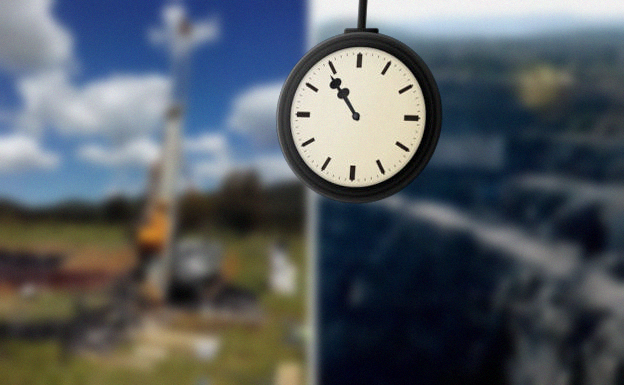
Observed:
10.54
